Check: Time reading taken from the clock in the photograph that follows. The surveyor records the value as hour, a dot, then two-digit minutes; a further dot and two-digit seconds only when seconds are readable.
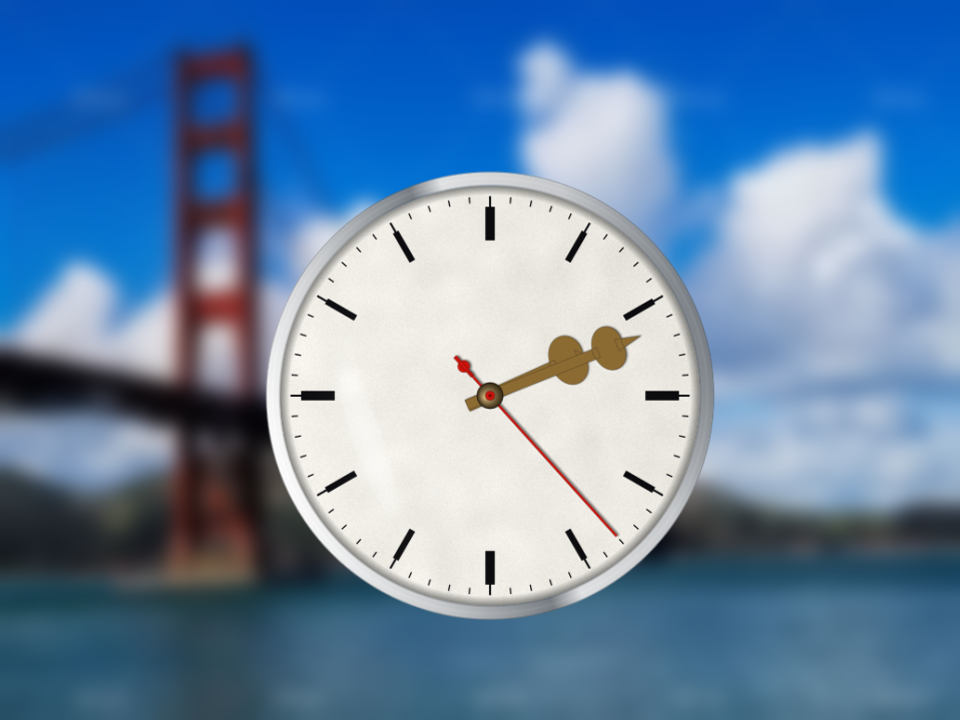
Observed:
2.11.23
